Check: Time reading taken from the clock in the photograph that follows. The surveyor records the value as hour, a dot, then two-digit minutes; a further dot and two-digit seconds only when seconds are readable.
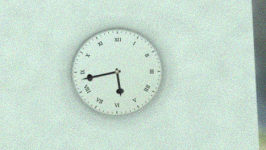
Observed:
5.43
